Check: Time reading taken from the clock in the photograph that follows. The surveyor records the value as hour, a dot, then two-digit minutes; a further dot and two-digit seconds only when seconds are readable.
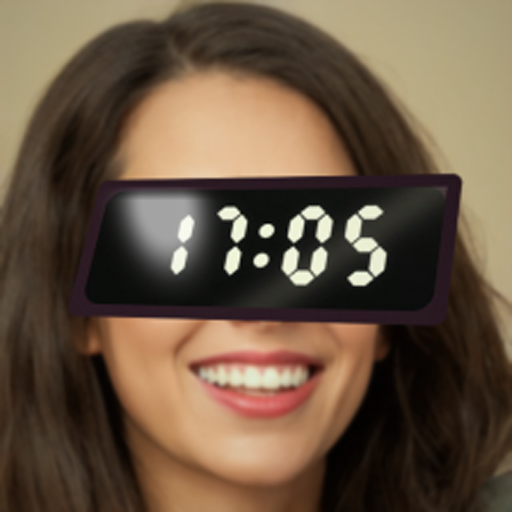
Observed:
17.05
